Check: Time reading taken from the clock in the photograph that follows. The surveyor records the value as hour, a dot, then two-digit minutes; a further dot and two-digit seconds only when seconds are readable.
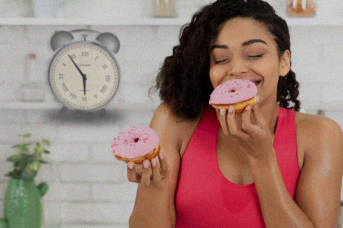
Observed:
5.54
